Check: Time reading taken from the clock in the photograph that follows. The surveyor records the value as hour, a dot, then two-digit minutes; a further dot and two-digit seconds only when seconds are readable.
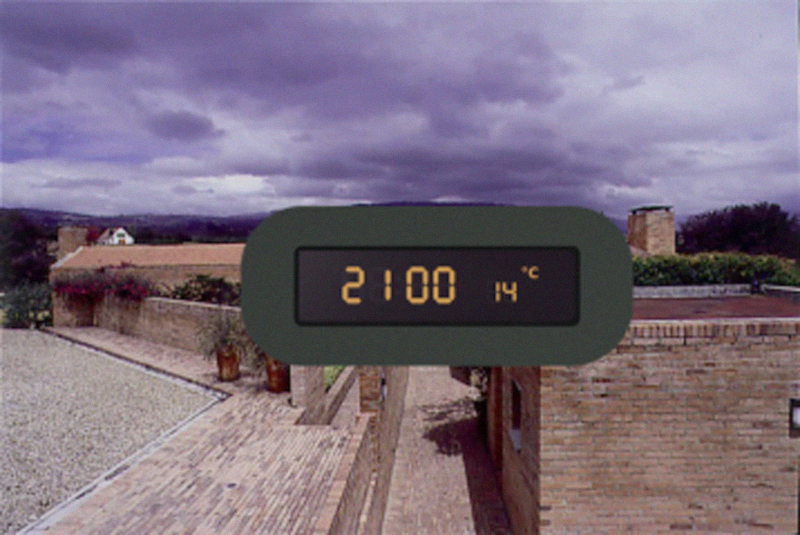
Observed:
21.00
